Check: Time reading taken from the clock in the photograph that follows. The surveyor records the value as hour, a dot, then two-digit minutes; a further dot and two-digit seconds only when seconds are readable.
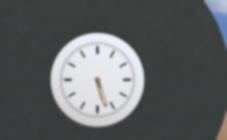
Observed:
5.27
